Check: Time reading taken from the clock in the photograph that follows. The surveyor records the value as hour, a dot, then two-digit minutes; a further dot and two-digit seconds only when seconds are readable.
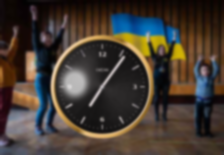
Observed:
7.06
